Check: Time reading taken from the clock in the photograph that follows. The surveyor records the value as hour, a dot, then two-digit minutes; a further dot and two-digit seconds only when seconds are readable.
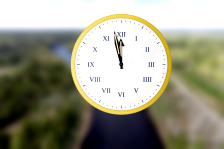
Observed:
11.58
